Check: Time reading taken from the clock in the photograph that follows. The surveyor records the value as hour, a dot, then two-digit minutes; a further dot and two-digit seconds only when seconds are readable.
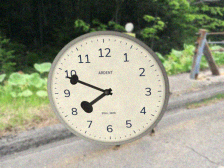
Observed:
7.49
